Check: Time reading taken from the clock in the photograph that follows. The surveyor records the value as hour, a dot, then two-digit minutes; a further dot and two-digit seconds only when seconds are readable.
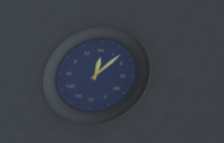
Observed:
12.07
